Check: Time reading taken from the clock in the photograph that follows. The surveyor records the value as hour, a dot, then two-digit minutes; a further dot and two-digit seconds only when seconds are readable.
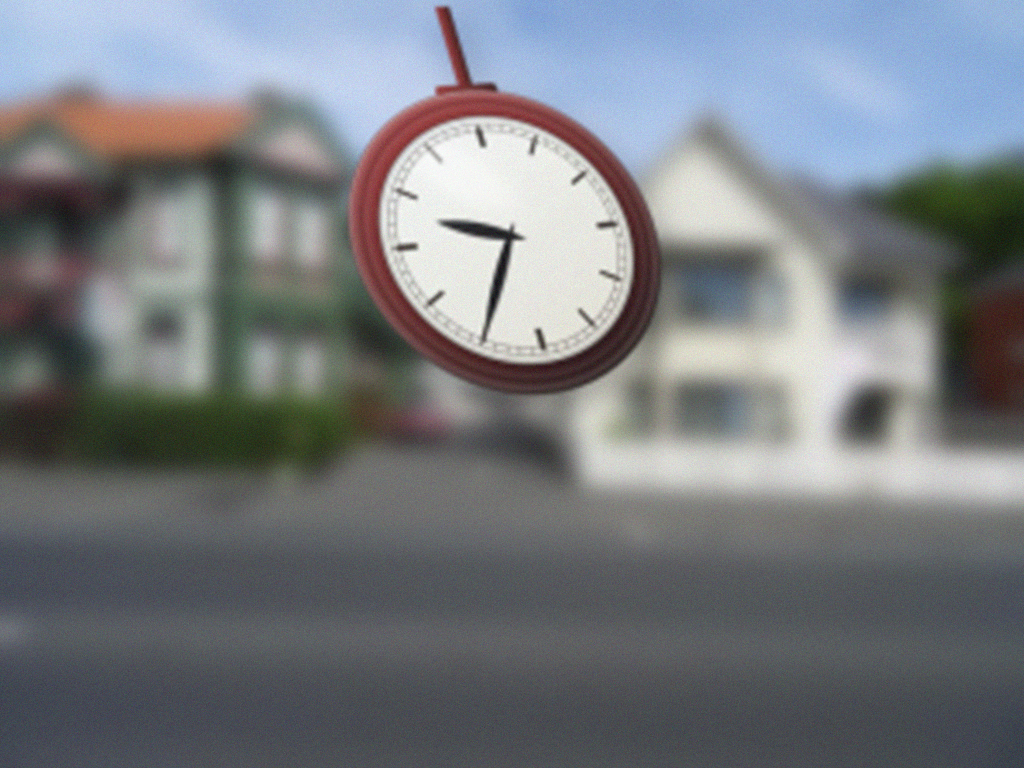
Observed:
9.35
